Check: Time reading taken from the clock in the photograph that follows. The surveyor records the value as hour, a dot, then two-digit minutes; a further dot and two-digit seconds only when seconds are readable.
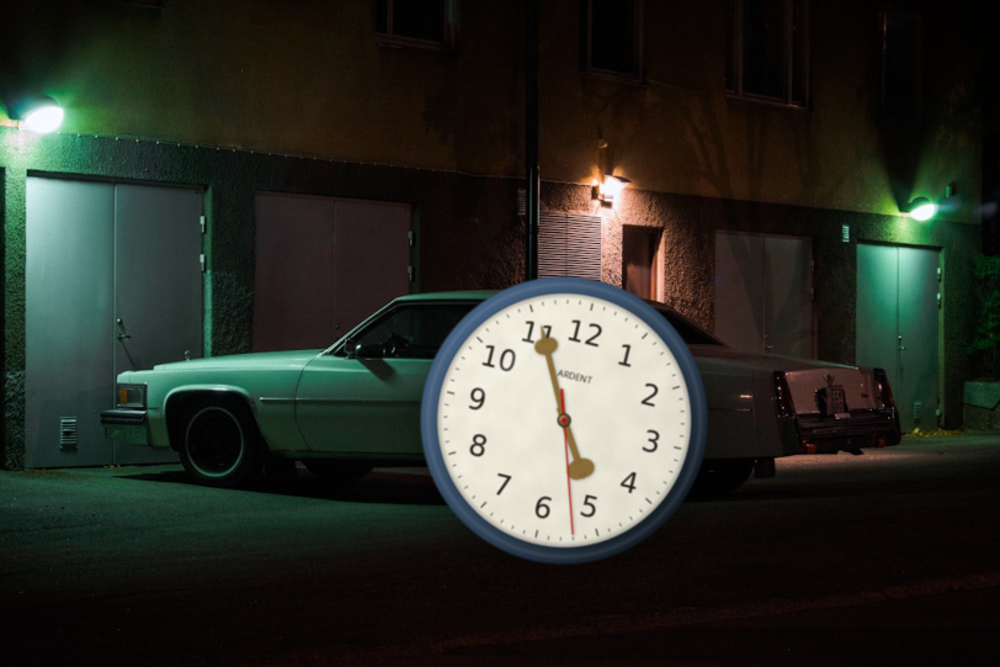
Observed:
4.55.27
